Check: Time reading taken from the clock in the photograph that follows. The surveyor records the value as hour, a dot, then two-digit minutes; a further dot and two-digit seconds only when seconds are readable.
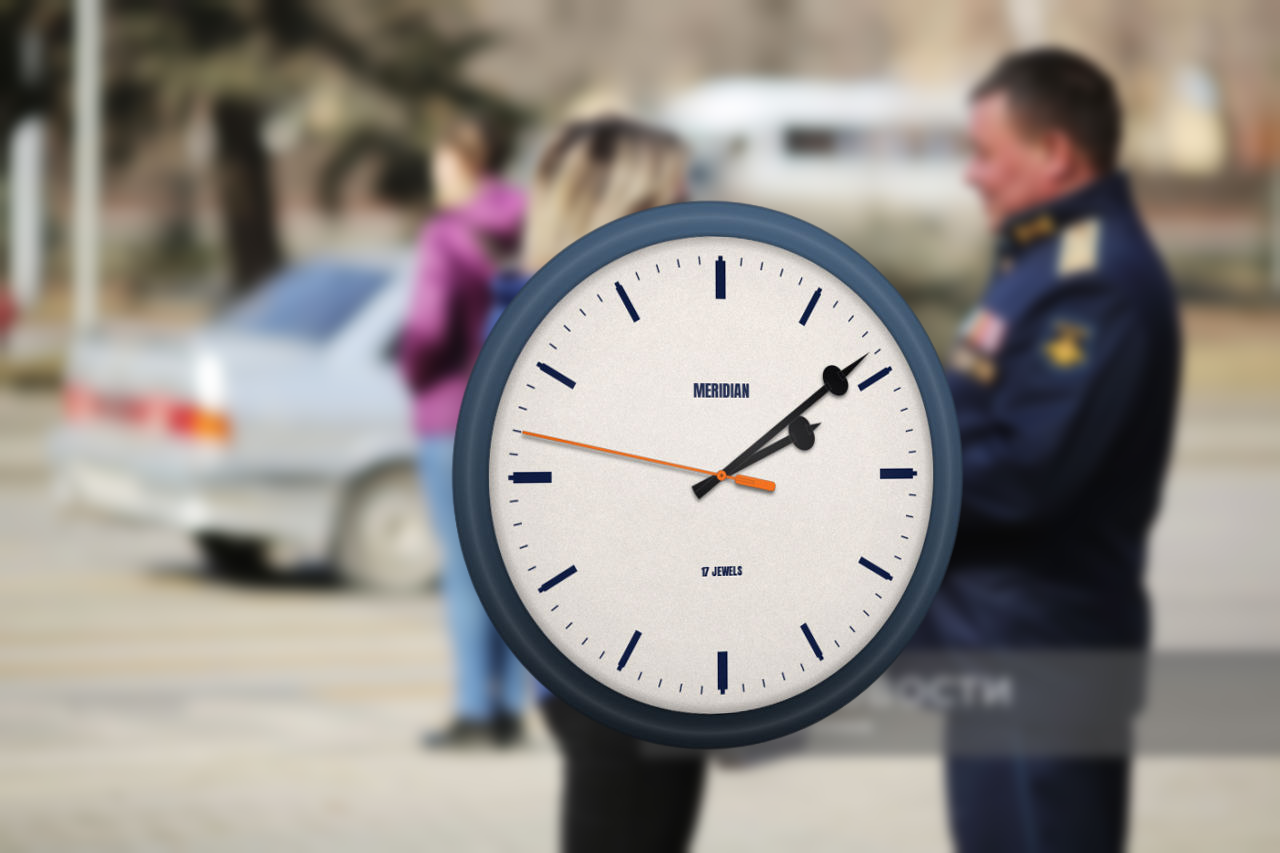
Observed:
2.08.47
